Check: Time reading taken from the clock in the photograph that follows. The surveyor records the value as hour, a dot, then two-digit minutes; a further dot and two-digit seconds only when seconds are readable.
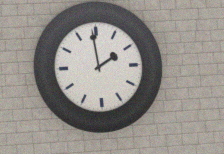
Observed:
1.59
